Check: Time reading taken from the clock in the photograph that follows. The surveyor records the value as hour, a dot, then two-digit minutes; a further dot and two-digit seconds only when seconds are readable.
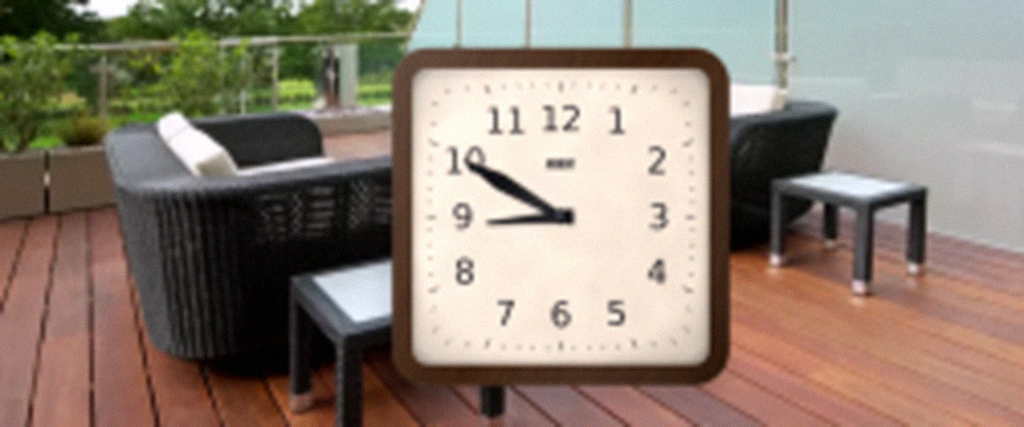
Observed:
8.50
